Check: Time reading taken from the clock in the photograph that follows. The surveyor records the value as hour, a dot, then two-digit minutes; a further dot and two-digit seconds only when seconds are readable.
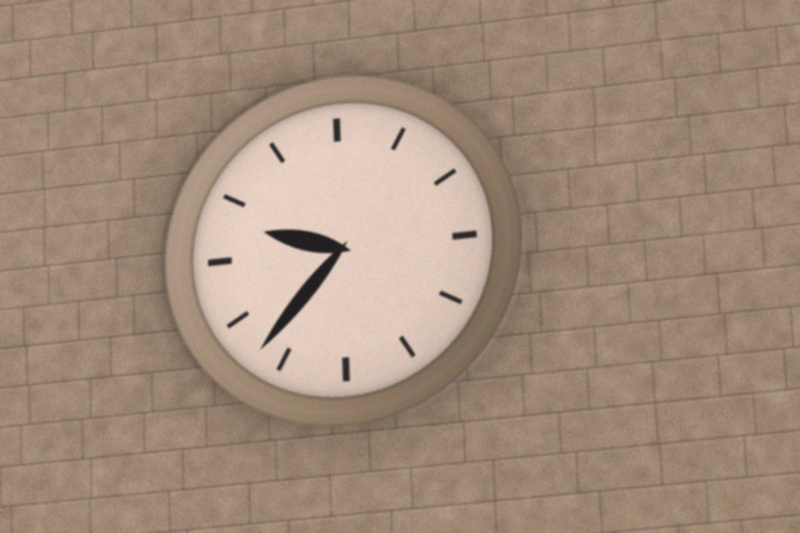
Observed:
9.37
